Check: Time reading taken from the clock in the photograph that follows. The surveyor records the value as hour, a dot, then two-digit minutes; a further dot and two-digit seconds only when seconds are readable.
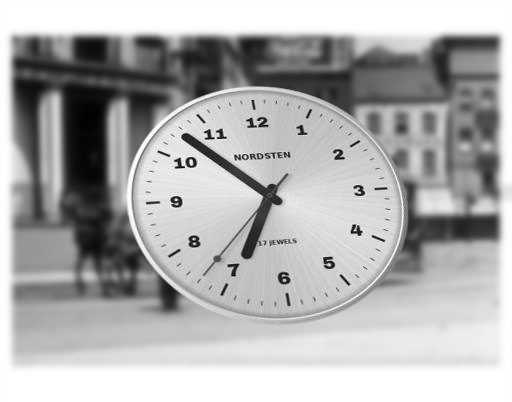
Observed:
6.52.37
